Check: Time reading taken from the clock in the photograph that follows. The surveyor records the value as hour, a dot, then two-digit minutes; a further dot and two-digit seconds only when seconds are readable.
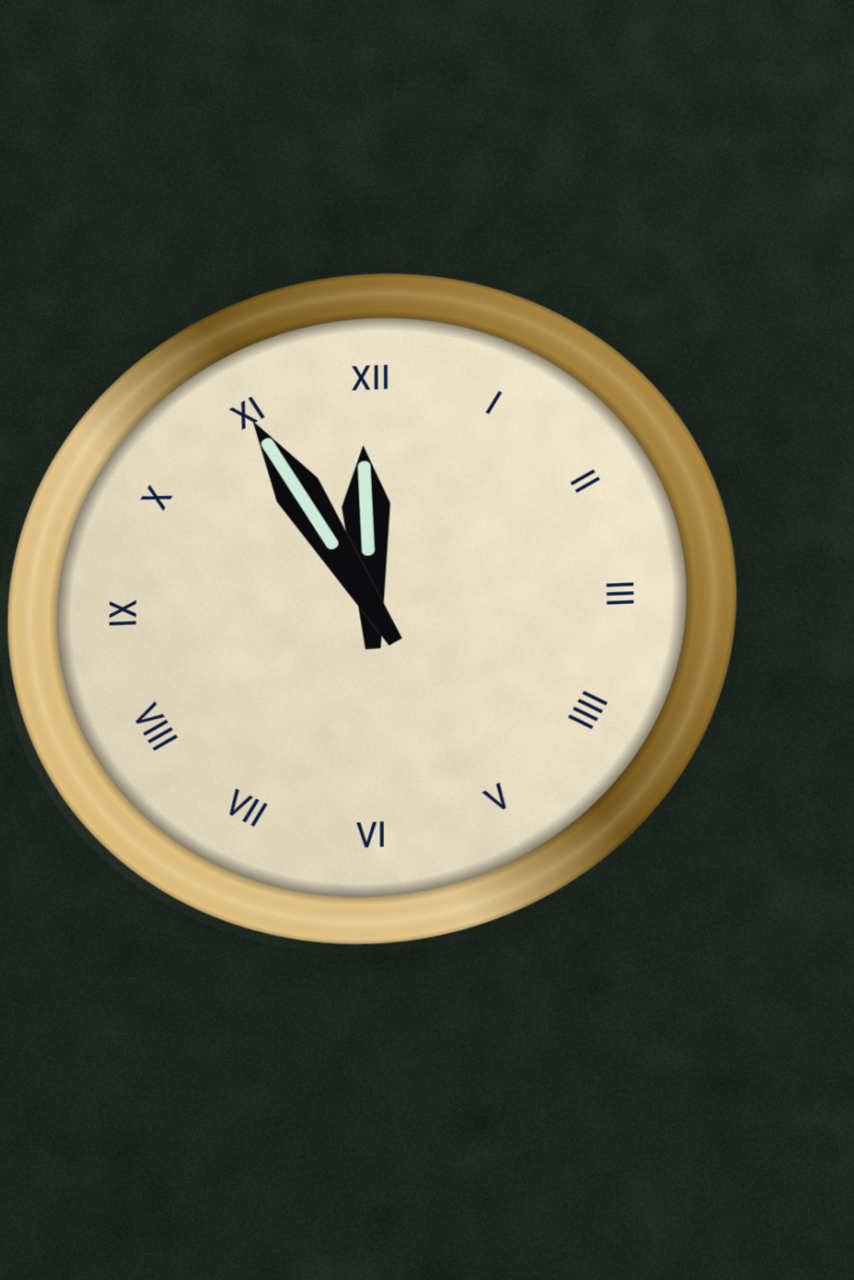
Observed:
11.55
